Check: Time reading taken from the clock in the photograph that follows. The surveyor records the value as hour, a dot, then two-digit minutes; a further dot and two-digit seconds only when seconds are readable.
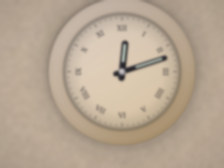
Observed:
12.12
